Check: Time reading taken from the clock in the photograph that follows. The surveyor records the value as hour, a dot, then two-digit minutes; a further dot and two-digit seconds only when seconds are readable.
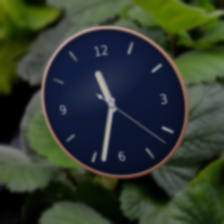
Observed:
11.33.22
